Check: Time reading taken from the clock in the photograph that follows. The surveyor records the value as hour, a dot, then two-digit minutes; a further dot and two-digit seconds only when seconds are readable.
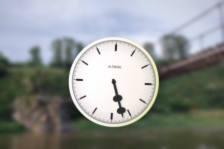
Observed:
5.27
